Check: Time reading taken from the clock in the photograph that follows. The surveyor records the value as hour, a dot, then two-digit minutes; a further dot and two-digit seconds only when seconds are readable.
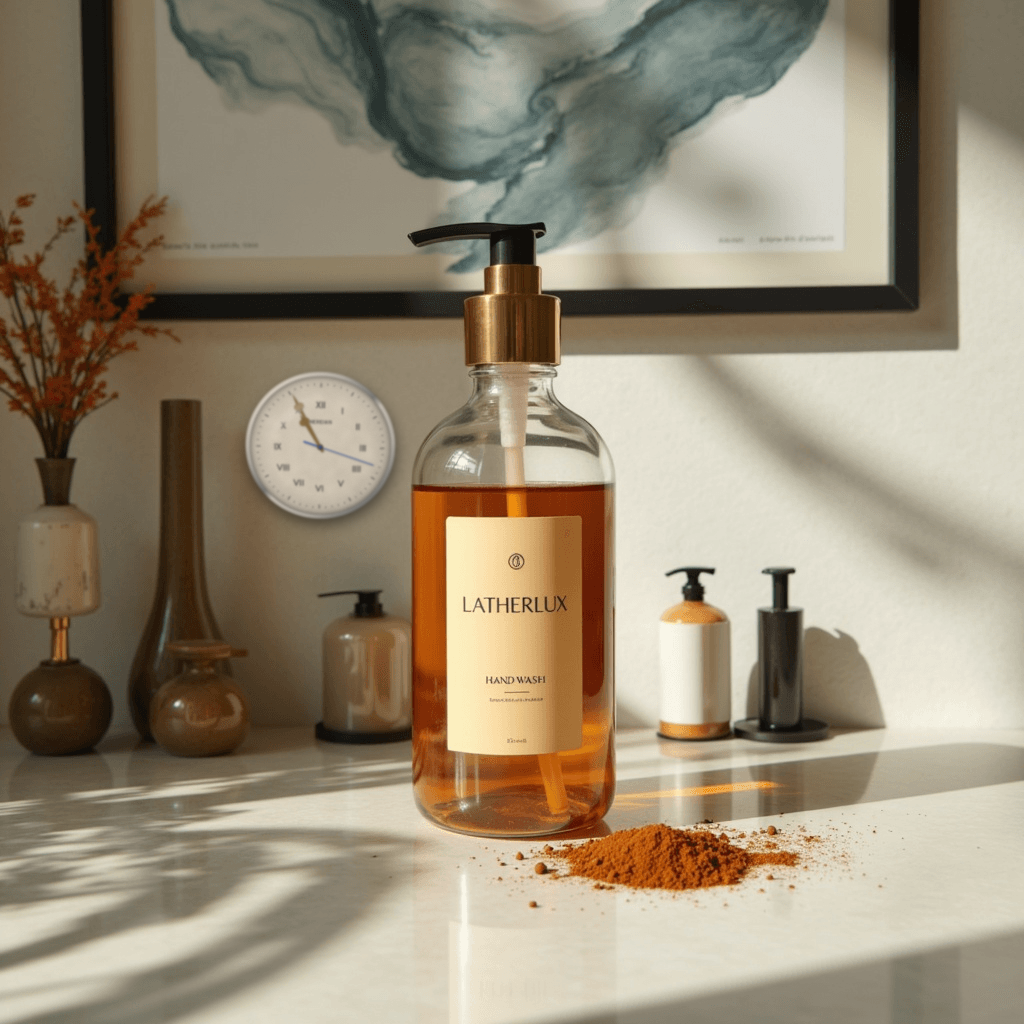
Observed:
10.55.18
